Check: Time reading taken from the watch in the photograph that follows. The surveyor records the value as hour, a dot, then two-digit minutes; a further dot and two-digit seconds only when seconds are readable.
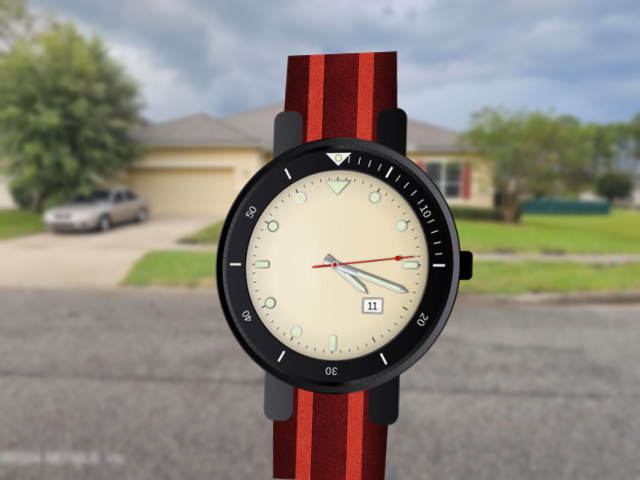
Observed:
4.18.14
